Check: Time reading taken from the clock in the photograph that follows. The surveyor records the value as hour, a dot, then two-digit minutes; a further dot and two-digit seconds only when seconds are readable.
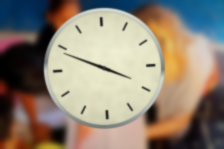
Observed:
3.49
